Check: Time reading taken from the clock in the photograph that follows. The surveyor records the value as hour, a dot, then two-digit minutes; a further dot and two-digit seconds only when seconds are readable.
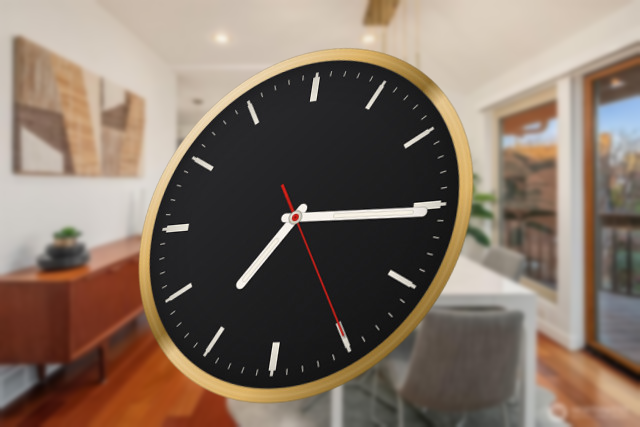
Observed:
7.15.25
